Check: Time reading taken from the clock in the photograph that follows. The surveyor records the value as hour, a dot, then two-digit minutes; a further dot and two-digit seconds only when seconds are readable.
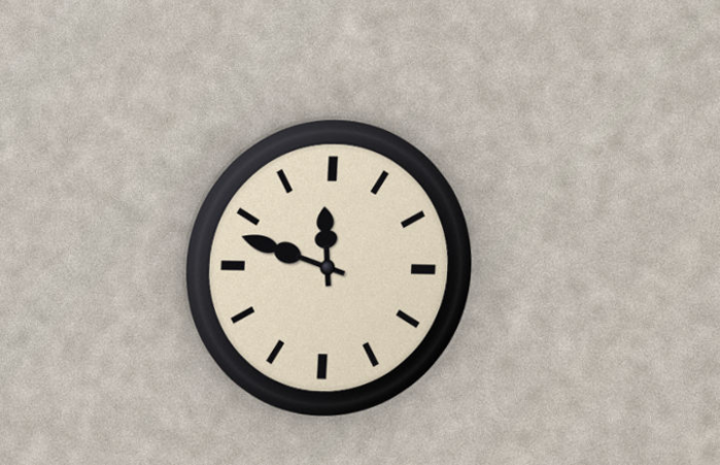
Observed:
11.48
